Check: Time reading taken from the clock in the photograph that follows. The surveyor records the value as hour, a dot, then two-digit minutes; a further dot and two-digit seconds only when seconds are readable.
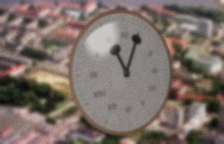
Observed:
11.04
